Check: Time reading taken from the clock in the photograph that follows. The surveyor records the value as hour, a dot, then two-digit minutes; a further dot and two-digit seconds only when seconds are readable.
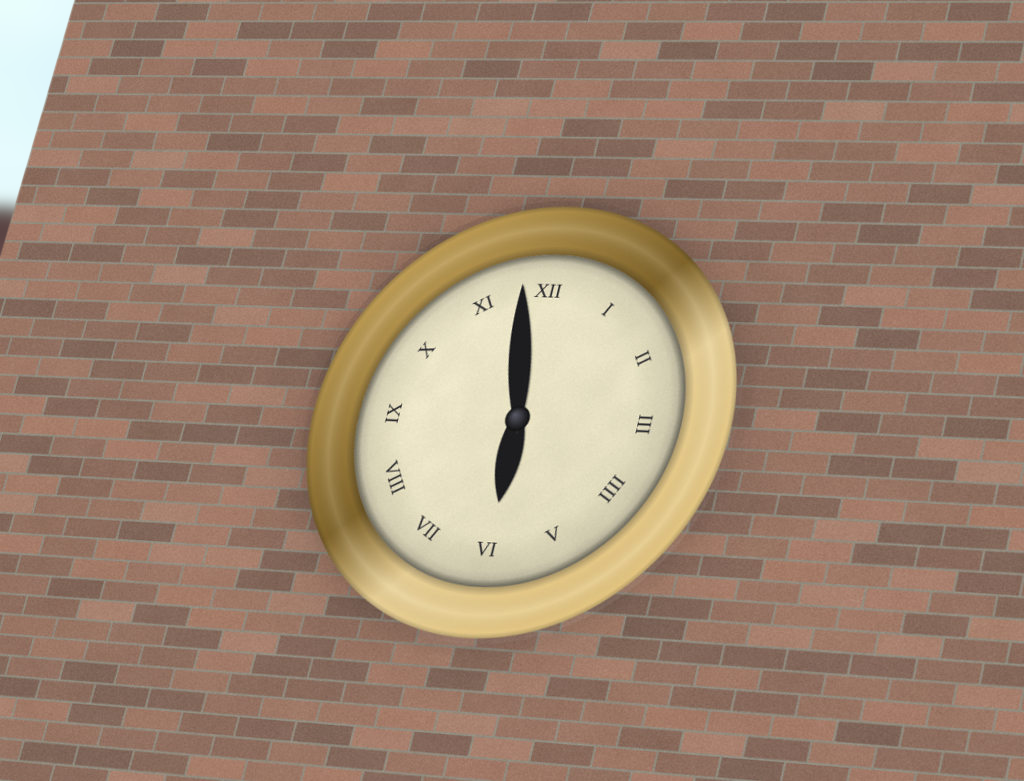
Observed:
5.58
